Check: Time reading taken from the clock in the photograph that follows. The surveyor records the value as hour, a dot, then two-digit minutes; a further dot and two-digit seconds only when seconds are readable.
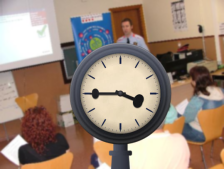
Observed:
3.45
